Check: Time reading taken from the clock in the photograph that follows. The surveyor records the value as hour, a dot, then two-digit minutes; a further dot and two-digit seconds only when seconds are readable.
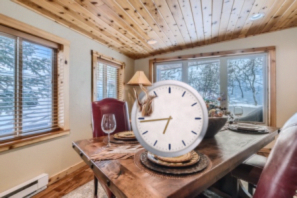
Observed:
6.44
